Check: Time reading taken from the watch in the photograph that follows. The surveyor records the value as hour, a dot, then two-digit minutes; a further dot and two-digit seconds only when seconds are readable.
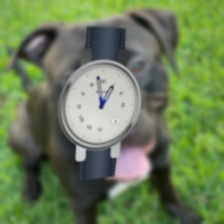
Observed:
12.58
